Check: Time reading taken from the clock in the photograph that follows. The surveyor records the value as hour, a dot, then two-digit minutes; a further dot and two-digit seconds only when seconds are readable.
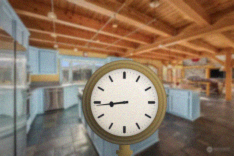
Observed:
8.44
